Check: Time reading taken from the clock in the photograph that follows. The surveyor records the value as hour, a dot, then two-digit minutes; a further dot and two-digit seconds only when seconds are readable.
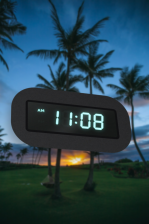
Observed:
11.08
